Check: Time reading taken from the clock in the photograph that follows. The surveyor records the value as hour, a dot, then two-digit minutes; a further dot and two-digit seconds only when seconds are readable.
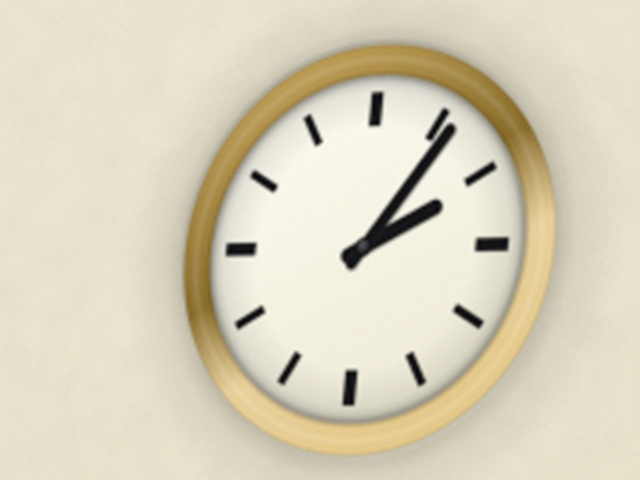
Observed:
2.06
